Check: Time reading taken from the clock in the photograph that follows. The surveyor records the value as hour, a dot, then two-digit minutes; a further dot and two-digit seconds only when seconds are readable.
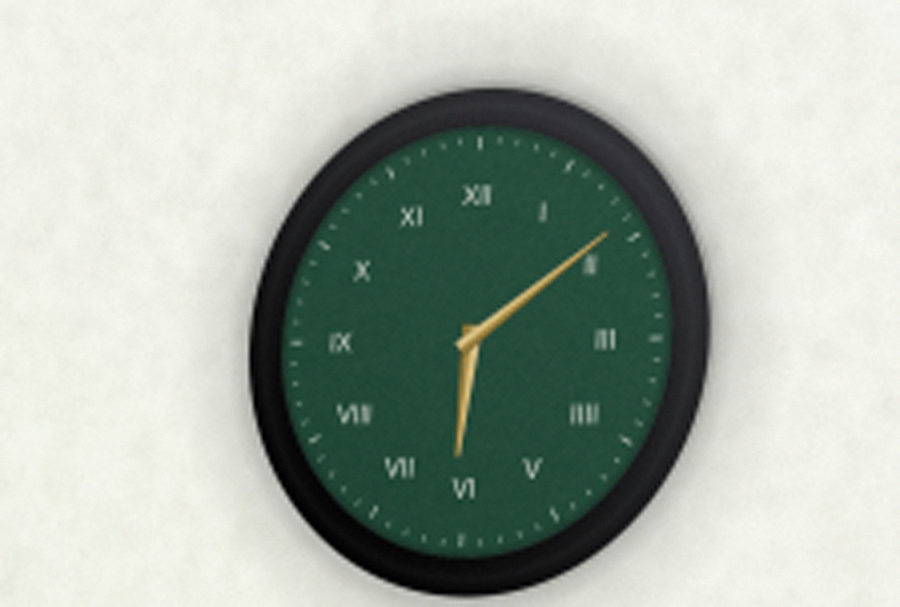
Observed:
6.09
